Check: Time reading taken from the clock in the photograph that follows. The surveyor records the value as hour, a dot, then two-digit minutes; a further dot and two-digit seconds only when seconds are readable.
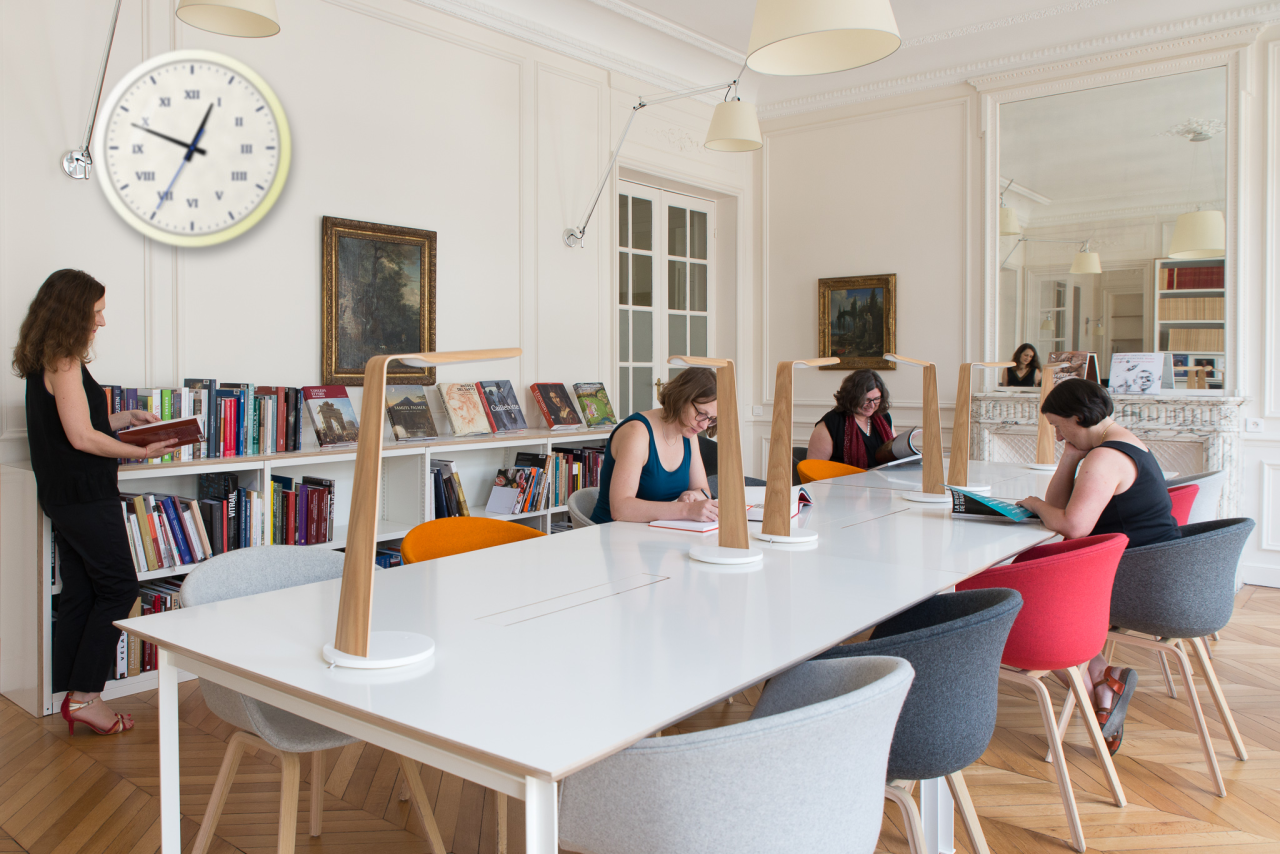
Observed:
12.48.35
